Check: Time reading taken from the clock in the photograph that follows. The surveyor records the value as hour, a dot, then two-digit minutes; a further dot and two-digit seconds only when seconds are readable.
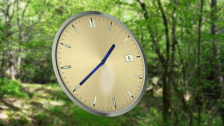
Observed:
1.40
